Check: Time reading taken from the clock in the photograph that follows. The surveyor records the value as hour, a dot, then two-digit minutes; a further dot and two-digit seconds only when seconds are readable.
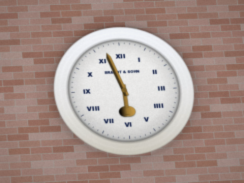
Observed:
5.57
